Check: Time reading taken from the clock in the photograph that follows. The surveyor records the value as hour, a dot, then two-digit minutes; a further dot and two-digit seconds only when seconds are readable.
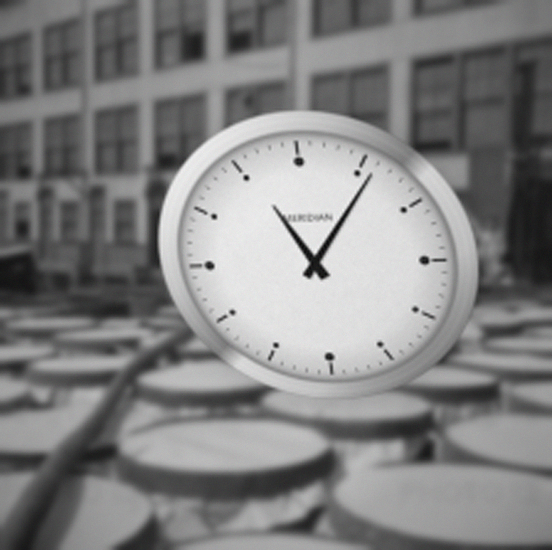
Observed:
11.06
